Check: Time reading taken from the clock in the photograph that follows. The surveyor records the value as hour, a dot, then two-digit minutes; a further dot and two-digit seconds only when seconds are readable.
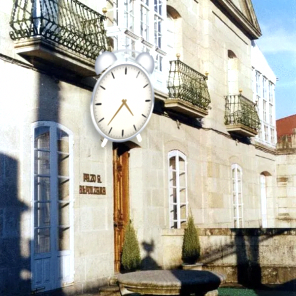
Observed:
4.37
